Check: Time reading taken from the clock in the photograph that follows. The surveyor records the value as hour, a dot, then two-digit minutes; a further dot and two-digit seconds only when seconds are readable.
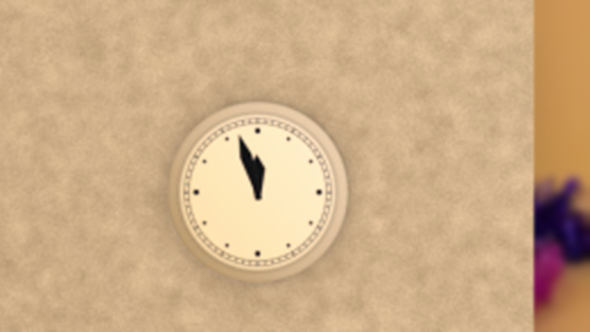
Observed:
11.57
